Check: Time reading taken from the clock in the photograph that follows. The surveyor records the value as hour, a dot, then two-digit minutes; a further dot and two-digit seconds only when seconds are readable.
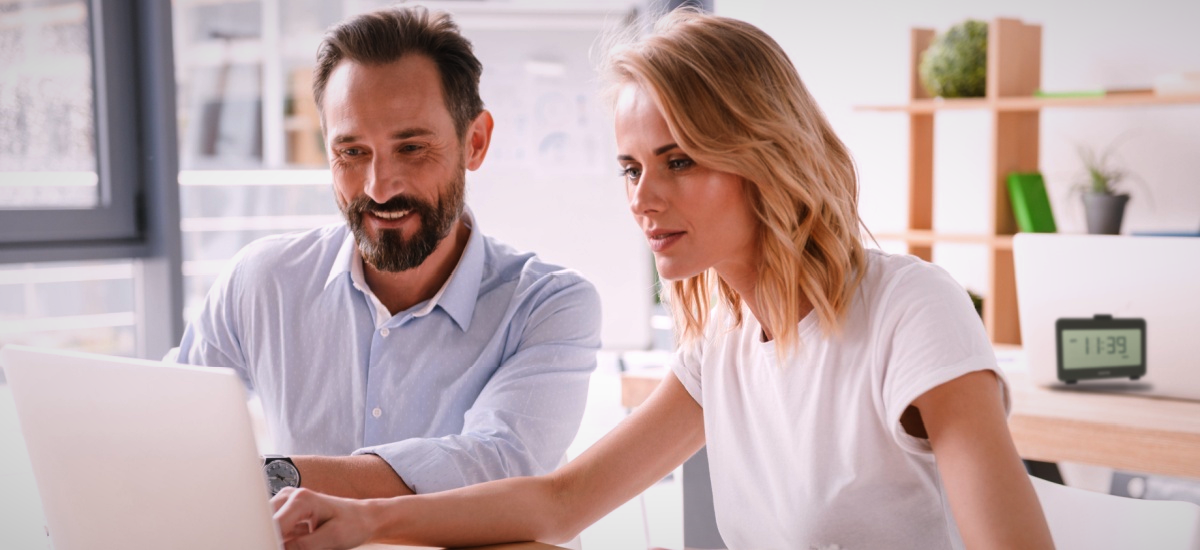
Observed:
11.39
